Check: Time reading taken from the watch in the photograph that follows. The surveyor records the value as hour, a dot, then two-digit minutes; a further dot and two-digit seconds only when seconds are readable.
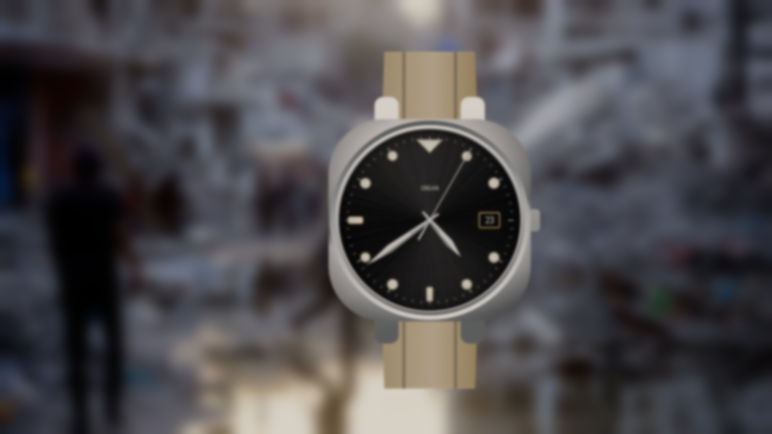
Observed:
4.39.05
